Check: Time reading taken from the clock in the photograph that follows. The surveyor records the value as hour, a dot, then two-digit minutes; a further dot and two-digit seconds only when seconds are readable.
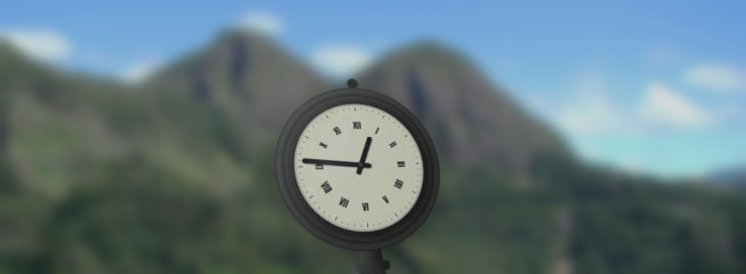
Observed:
12.46
